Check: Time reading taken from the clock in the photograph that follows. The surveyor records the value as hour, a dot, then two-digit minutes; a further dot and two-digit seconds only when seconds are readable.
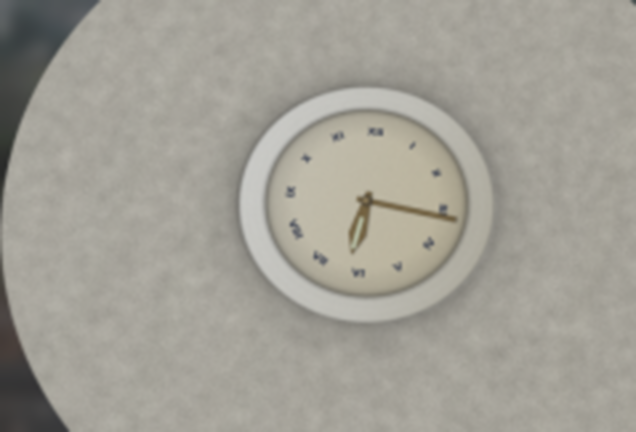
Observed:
6.16
